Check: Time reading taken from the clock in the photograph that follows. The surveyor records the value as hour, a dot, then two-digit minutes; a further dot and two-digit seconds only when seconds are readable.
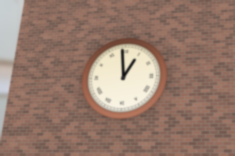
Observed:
12.59
